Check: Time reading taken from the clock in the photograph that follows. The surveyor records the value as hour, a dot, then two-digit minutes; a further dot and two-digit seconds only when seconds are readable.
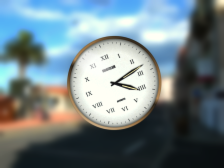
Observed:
4.13
